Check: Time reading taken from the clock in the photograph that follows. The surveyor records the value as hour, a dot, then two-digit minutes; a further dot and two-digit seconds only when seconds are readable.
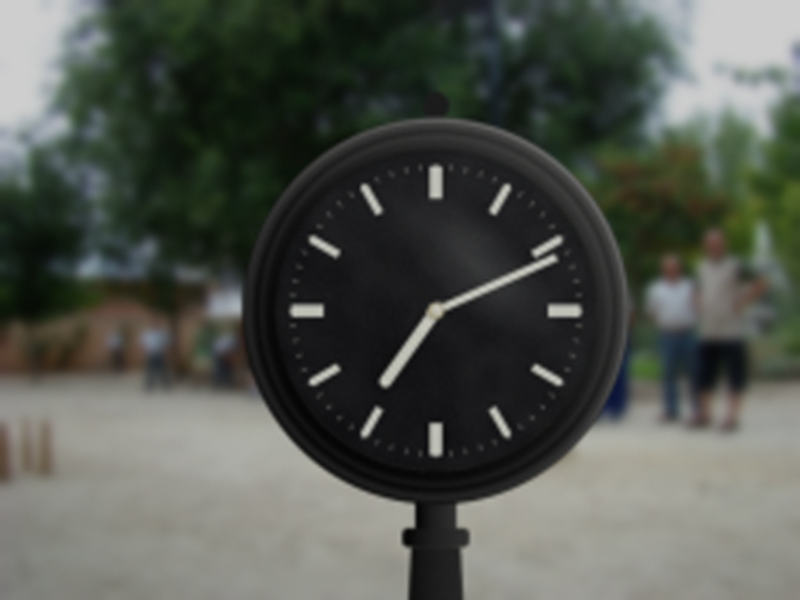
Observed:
7.11
